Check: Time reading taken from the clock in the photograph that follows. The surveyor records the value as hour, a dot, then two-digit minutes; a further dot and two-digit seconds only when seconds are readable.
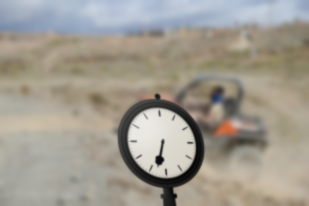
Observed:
6.33
